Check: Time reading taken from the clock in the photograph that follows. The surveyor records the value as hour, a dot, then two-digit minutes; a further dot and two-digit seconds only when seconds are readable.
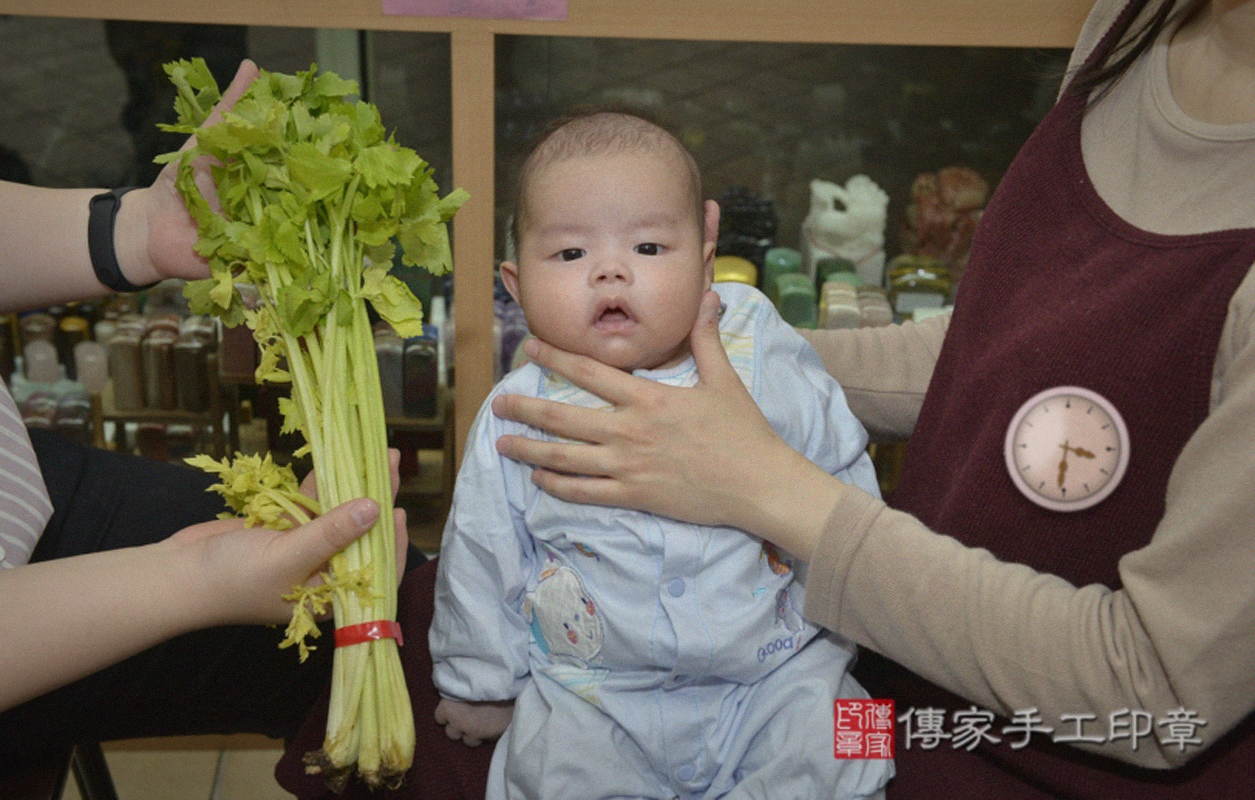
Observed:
3.31
